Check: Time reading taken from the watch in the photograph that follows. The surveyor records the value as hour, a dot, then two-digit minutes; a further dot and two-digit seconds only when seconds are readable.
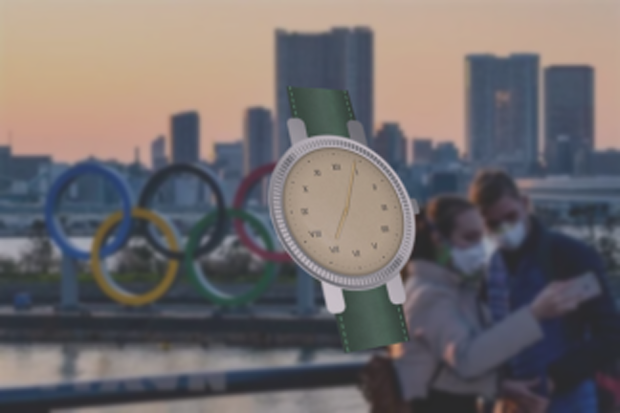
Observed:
7.04
